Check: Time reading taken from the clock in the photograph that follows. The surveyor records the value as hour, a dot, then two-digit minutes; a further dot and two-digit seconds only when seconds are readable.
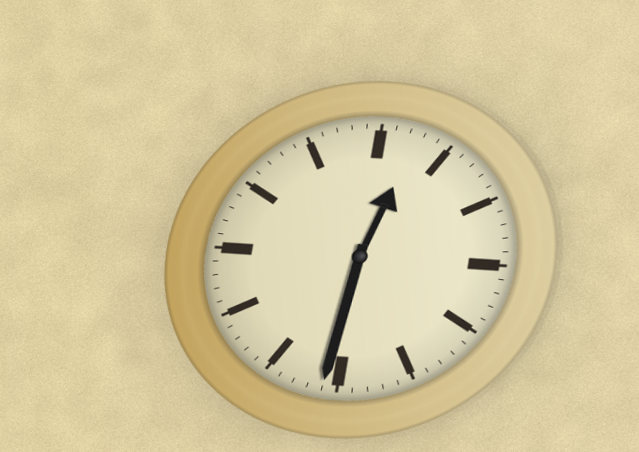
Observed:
12.31
